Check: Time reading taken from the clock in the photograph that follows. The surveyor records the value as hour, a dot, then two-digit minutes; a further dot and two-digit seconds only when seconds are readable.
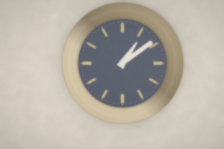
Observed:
1.09
